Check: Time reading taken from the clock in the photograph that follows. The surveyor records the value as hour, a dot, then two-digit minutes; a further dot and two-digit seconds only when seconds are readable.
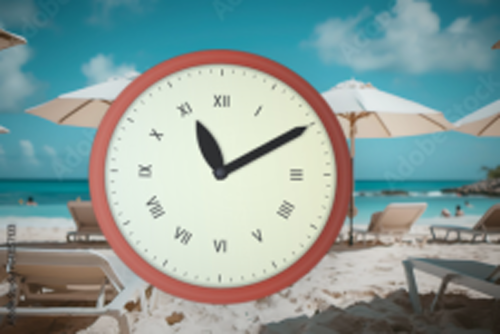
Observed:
11.10
